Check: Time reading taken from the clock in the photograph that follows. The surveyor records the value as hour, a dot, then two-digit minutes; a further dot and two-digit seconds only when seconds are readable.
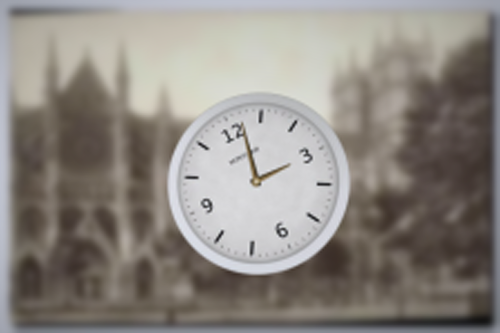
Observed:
3.02
